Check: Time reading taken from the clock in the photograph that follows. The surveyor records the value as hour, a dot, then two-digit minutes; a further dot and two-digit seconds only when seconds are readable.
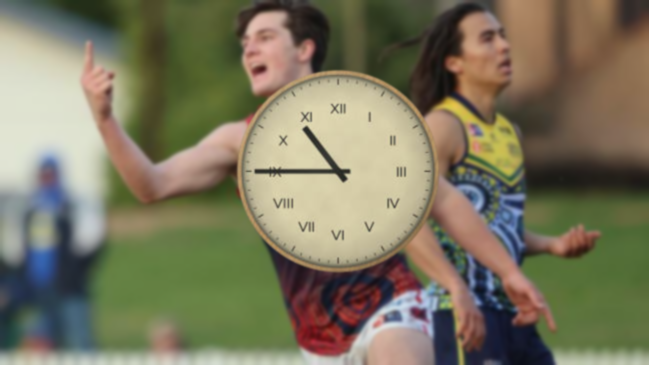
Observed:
10.45
